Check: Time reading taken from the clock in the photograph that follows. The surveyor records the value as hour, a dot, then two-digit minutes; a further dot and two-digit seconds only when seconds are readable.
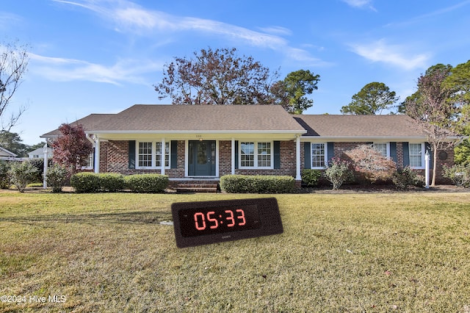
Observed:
5.33
